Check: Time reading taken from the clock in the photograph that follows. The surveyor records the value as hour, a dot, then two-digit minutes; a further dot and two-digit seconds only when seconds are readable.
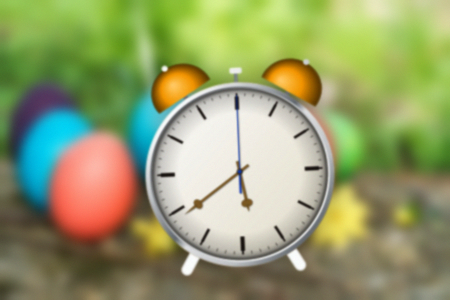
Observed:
5.39.00
